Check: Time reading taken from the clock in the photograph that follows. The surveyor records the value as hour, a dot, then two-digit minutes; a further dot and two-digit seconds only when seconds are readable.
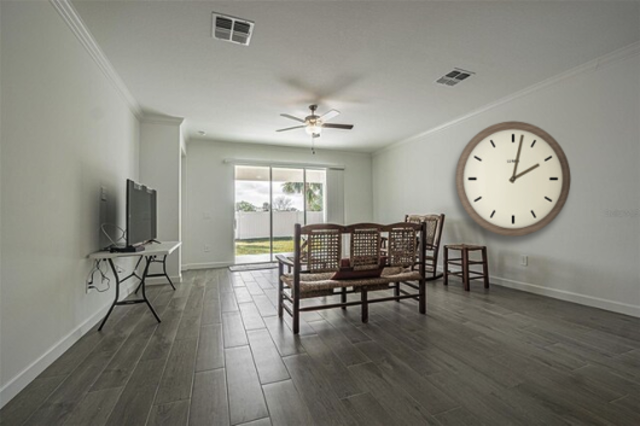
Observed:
2.02
